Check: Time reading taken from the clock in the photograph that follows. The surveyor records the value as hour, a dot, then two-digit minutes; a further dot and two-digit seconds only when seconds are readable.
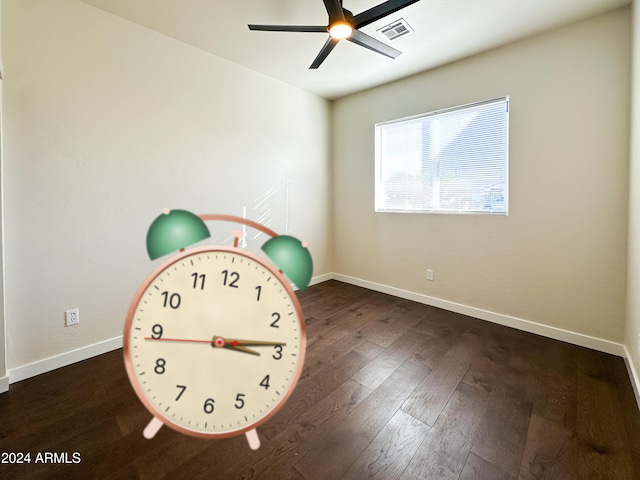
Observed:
3.13.44
